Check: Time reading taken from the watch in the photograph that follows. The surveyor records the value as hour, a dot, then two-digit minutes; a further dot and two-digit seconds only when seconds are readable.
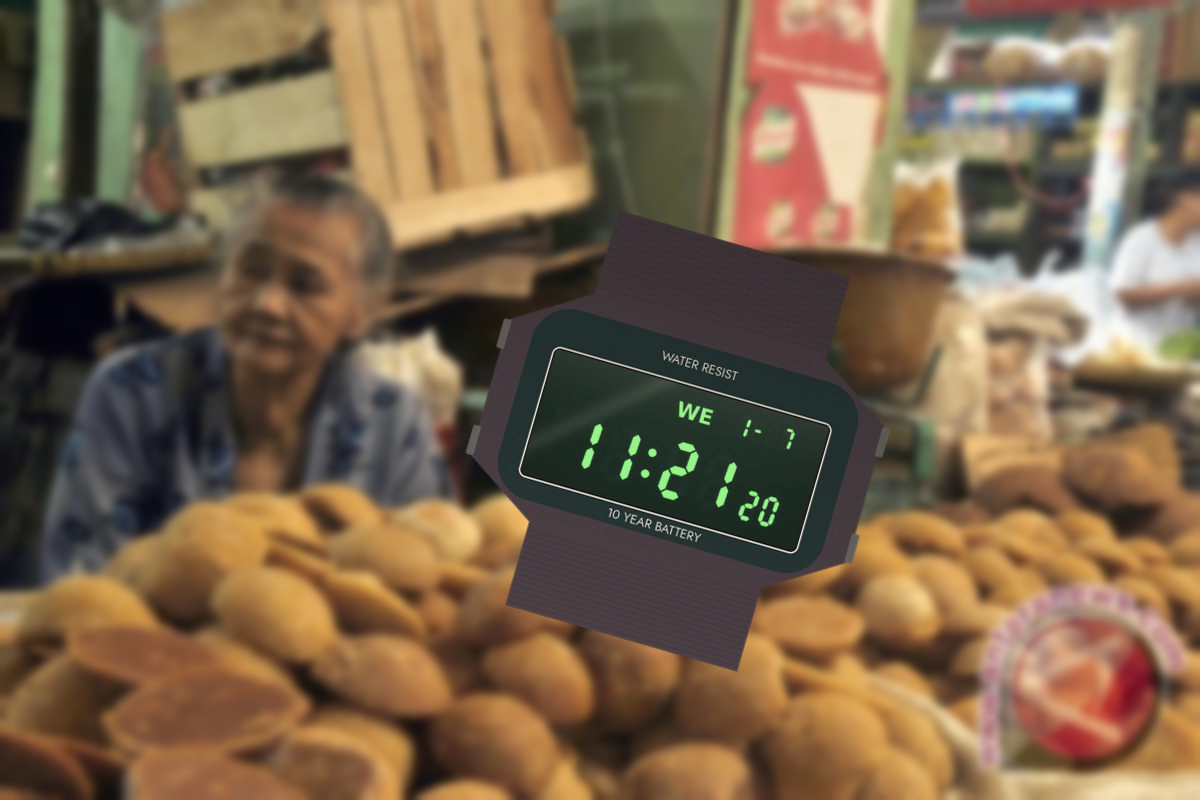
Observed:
11.21.20
